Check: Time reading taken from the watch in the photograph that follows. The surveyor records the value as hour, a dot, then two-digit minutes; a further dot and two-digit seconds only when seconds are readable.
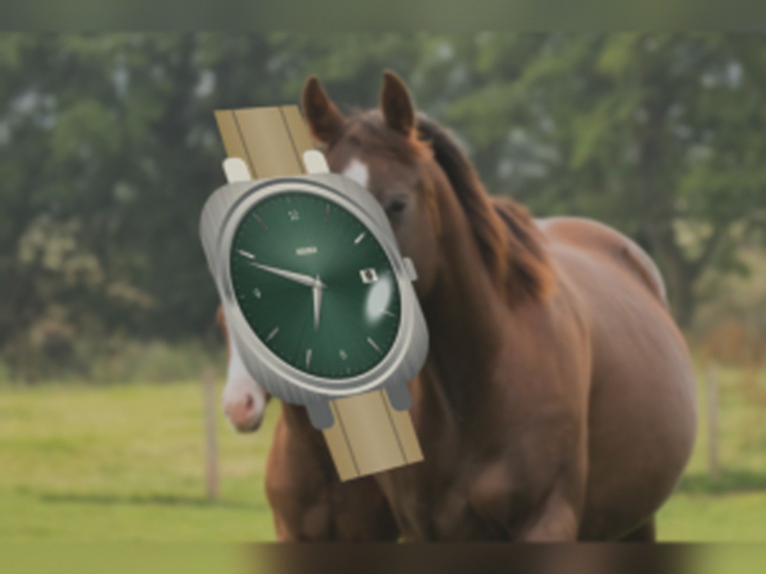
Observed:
6.49
